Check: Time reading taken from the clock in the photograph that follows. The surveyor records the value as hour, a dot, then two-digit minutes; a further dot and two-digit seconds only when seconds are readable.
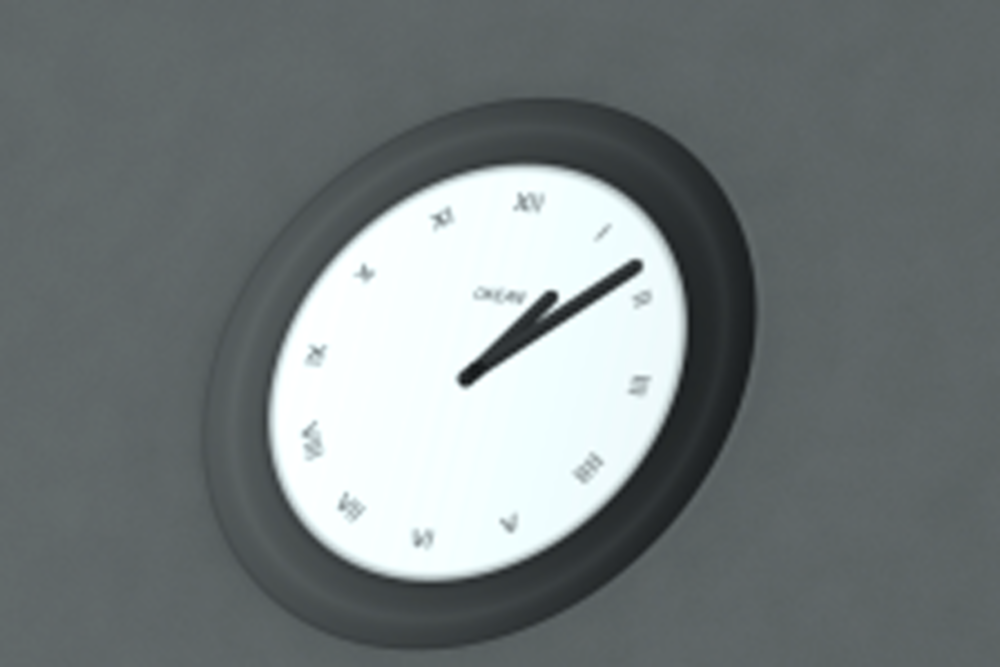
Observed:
1.08
